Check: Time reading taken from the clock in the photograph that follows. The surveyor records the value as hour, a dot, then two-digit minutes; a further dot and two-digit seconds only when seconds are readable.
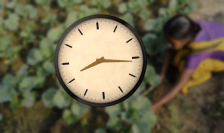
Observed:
8.16
